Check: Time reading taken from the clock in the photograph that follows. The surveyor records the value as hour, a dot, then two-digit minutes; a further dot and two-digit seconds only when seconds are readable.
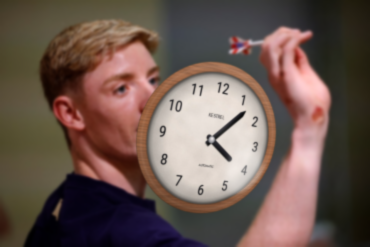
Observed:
4.07
